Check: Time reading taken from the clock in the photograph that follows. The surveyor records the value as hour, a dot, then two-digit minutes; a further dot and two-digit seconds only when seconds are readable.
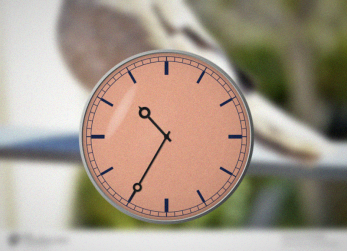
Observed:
10.35
